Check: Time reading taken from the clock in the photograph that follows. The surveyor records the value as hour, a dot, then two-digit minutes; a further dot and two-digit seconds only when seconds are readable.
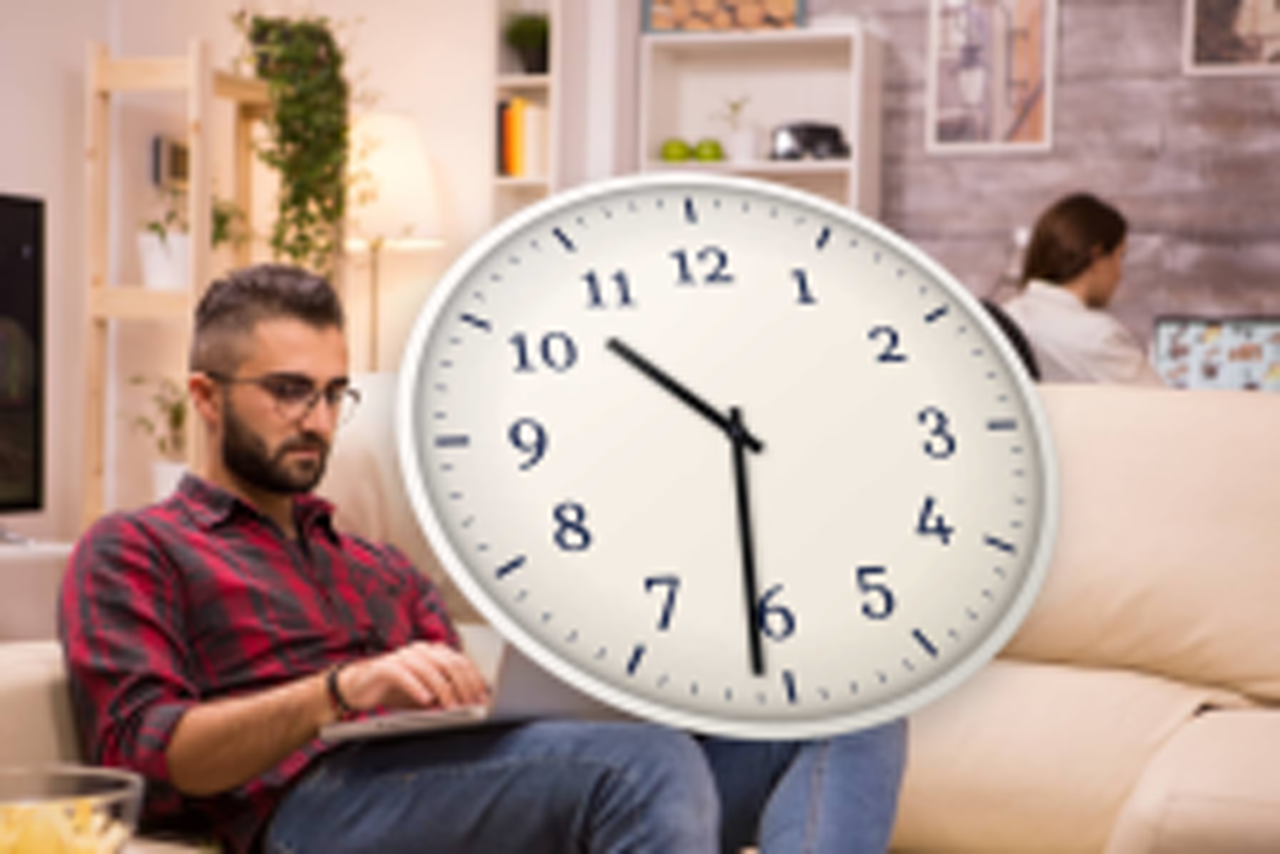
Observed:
10.31
